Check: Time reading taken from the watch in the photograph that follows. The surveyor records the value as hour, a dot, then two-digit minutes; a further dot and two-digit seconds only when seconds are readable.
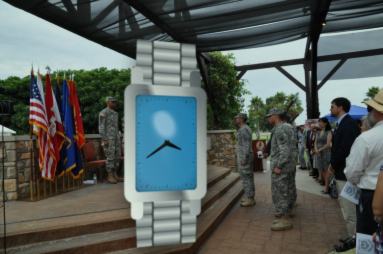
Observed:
3.40
